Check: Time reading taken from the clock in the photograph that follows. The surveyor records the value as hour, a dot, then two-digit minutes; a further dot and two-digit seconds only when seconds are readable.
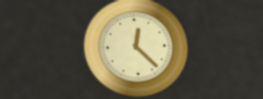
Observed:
12.23
